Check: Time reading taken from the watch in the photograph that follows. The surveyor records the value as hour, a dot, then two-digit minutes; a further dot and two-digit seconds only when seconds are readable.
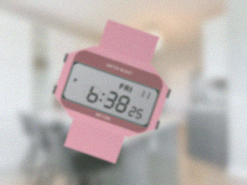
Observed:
6.38
